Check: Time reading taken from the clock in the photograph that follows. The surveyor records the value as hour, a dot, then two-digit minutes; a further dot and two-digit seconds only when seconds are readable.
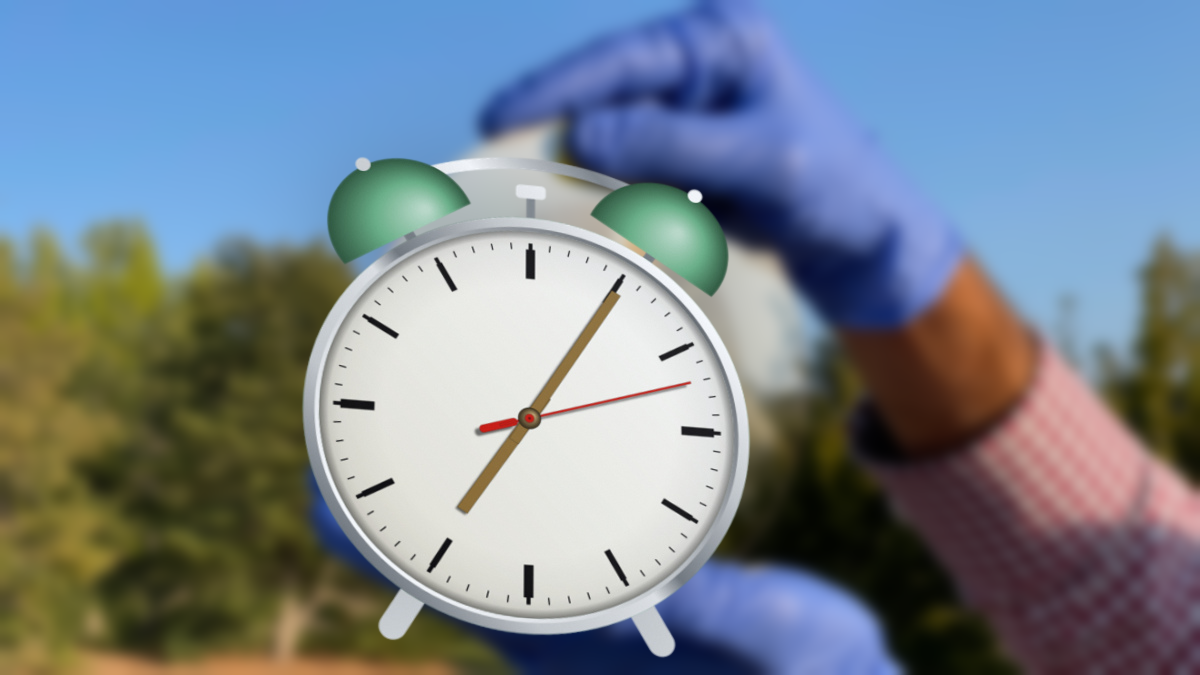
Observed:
7.05.12
